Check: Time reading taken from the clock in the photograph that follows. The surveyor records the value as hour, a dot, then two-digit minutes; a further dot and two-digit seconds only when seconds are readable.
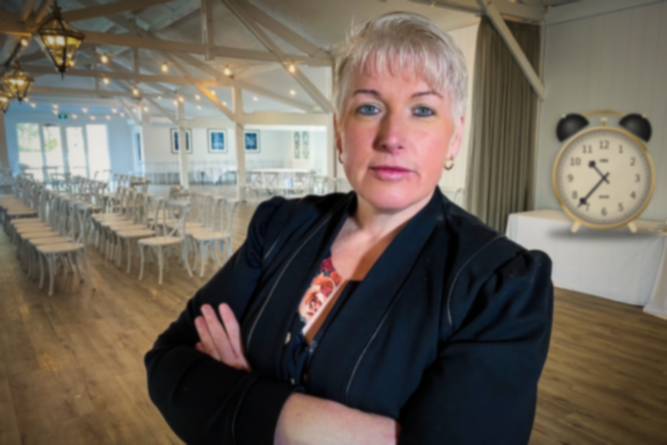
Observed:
10.37
